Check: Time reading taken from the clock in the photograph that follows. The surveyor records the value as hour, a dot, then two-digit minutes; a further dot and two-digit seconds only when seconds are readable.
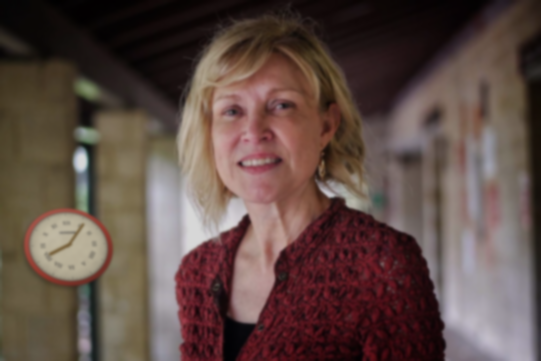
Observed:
8.06
